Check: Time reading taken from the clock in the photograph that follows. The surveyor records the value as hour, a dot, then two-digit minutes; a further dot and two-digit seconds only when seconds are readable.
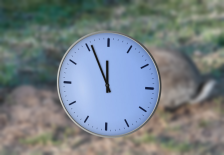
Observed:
11.56
